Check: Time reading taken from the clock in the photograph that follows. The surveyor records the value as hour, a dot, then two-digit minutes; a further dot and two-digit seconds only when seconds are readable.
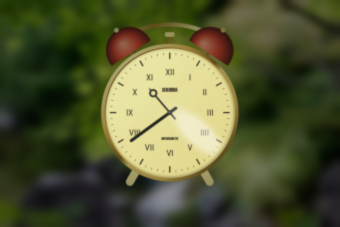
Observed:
10.39
